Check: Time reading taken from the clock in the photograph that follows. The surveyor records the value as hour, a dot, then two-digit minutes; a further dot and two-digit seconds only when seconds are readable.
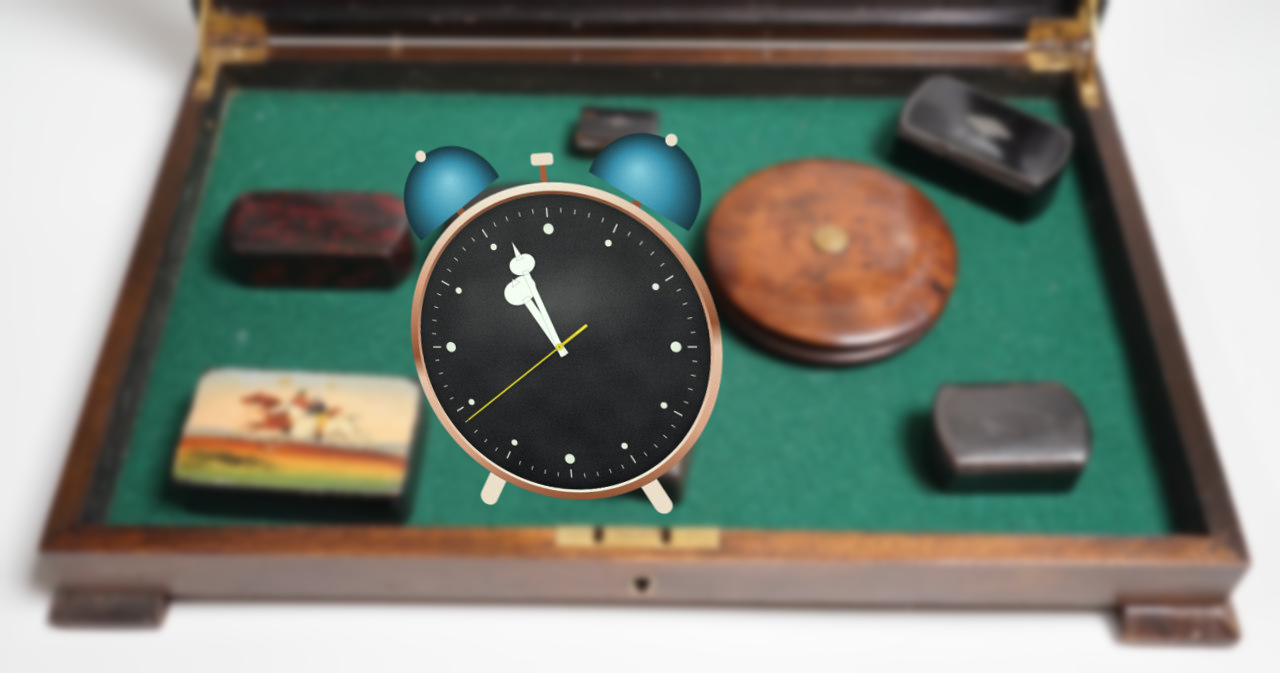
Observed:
10.56.39
